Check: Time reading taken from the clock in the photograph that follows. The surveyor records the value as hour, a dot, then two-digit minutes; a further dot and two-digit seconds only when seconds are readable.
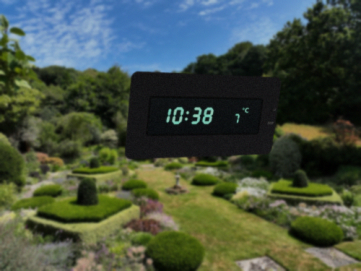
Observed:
10.38
